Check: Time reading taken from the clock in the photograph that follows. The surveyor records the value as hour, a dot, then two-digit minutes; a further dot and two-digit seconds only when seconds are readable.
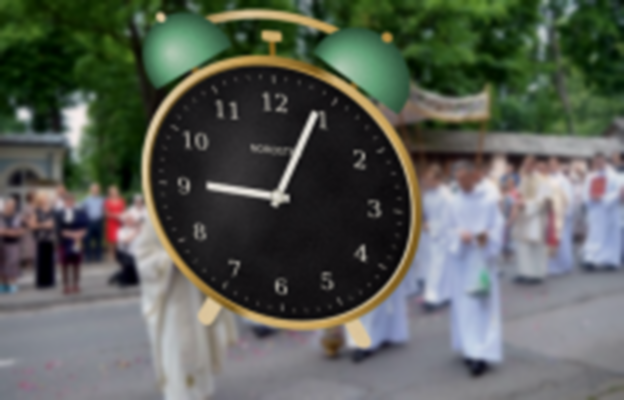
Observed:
9.04
